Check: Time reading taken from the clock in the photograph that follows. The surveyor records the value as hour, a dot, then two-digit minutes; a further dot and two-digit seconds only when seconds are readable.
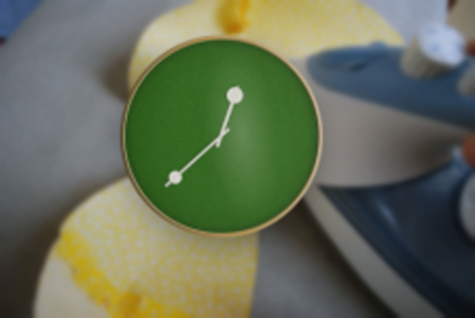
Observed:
12.38
